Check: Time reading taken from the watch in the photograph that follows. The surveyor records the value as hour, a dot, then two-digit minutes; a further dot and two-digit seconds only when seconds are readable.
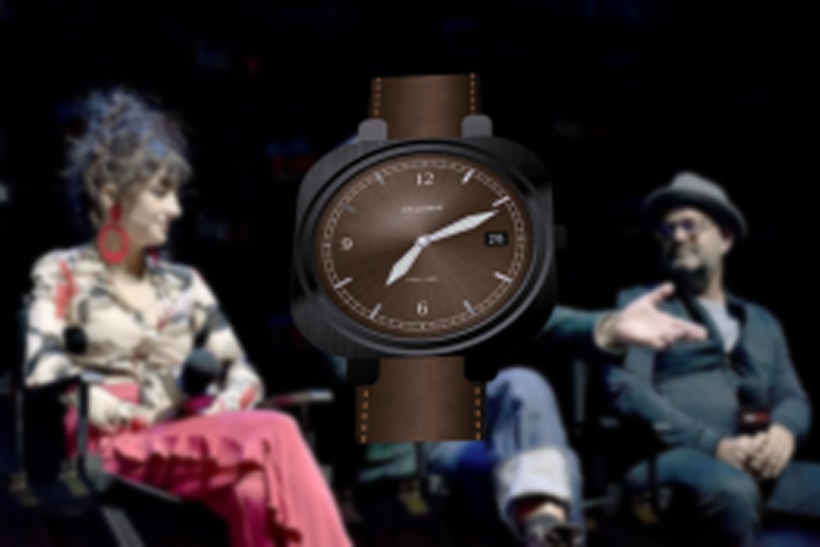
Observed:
7.11
